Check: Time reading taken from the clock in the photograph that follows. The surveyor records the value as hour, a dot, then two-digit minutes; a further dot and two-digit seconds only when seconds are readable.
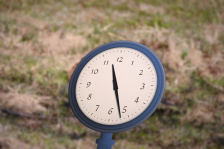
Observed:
11.27
